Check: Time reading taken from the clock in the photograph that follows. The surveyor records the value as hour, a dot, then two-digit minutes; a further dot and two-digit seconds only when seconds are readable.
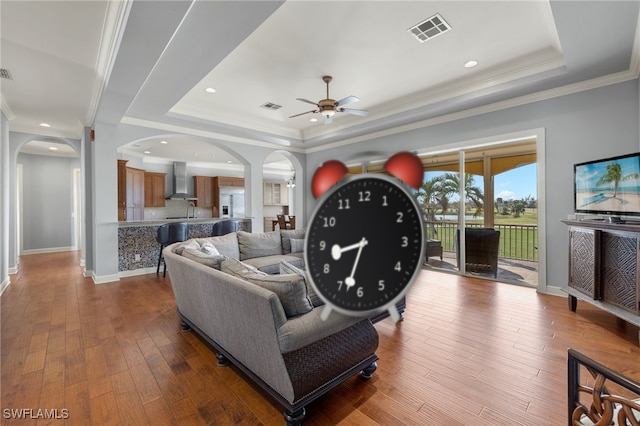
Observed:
8.33
